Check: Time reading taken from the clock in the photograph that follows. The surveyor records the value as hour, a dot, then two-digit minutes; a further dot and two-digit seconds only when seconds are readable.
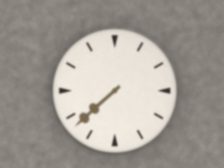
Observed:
7.38
